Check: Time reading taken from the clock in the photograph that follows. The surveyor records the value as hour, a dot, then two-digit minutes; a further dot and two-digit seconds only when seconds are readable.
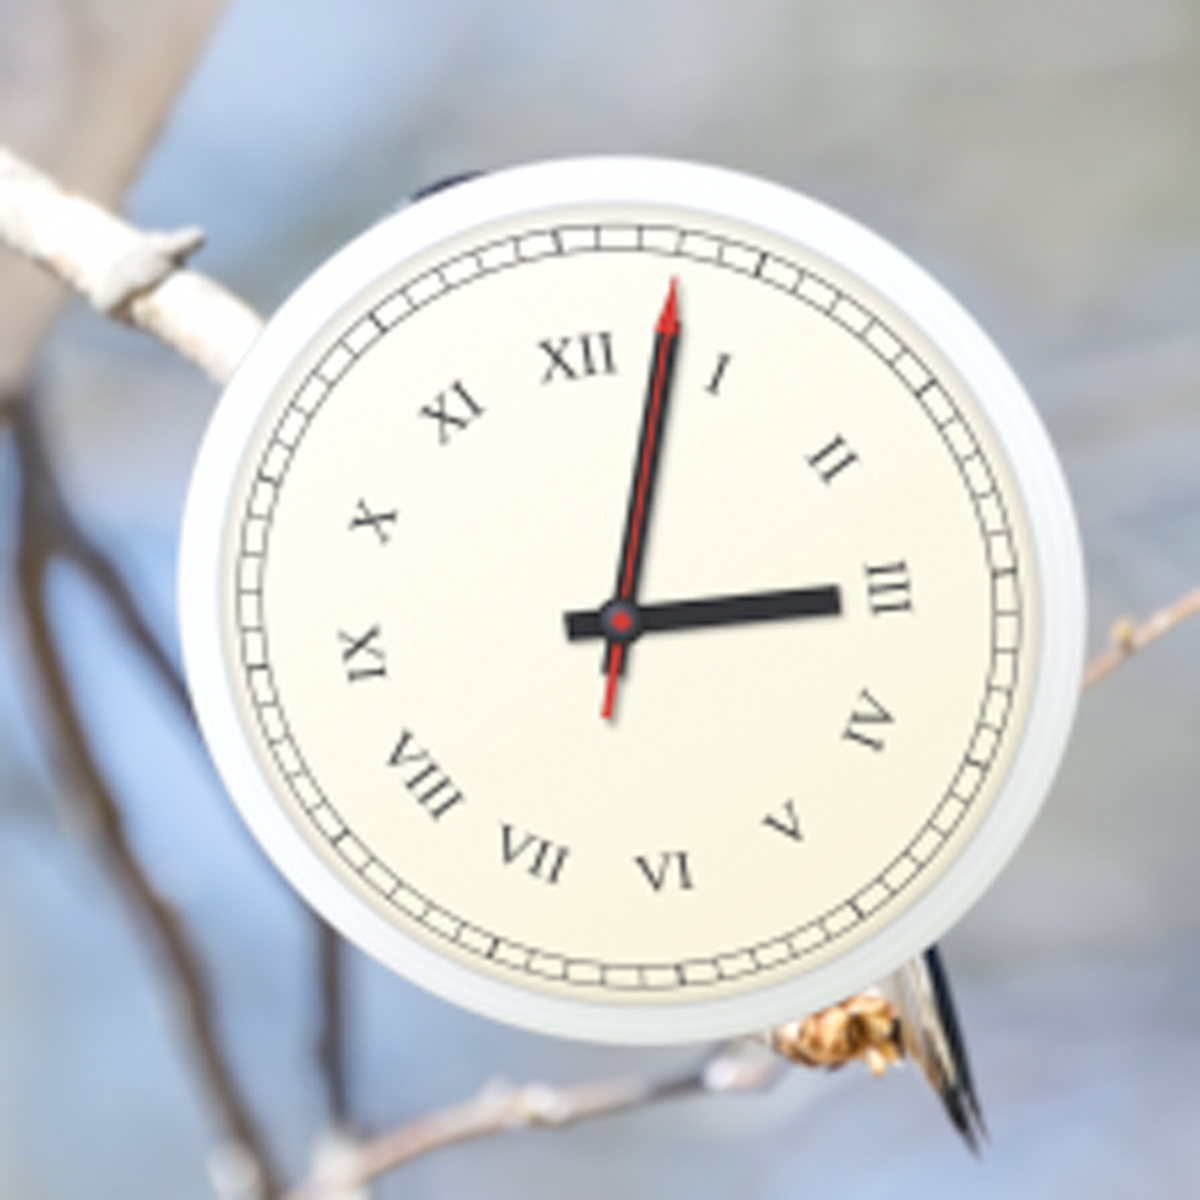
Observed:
3.03.03
